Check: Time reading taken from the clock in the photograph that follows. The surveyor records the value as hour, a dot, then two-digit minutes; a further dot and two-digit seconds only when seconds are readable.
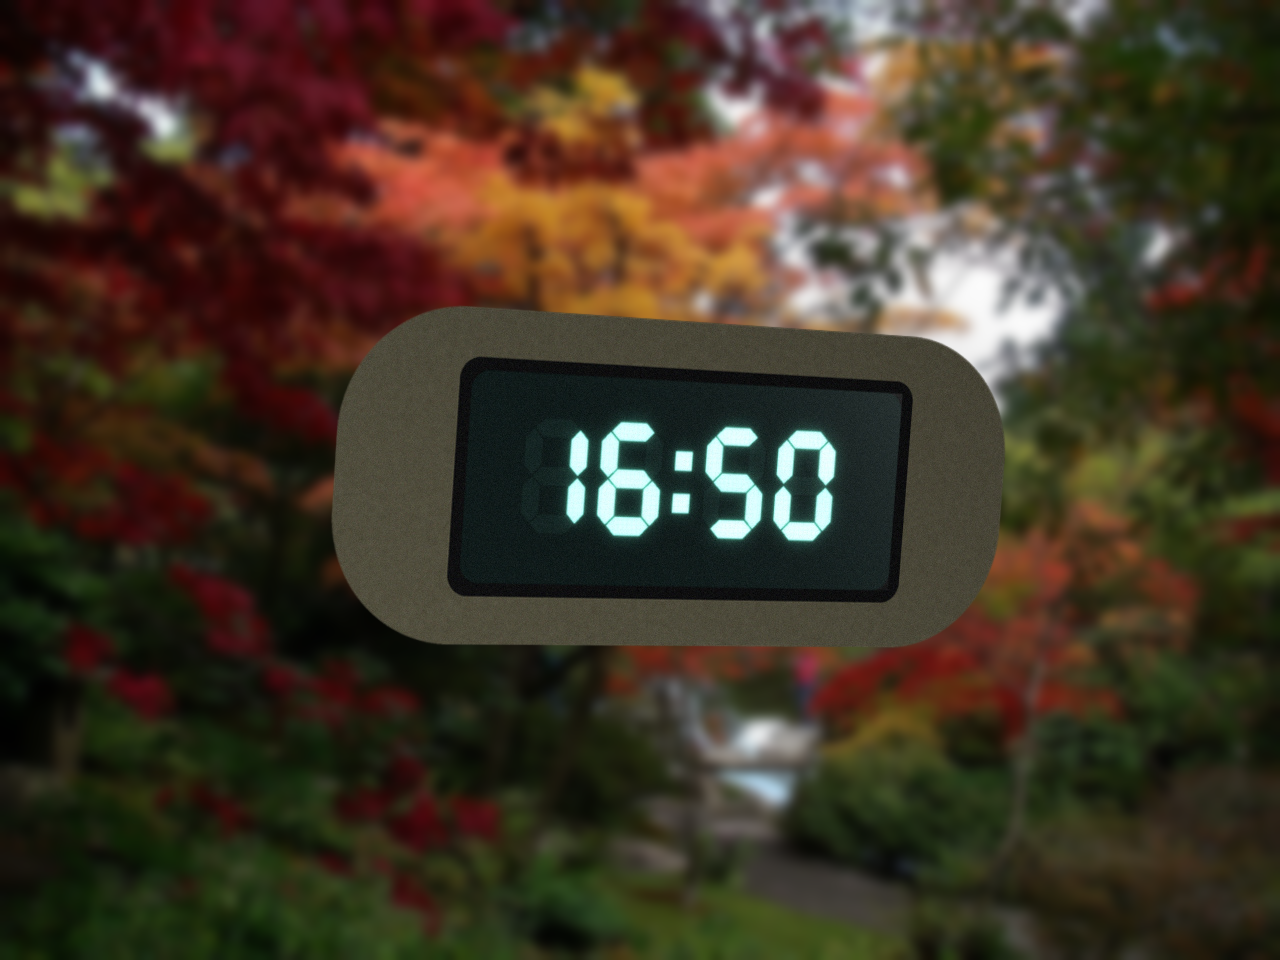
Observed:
16.50
